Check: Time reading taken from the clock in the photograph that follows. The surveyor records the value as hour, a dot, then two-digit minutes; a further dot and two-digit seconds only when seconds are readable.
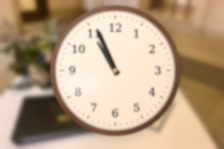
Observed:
10.56
